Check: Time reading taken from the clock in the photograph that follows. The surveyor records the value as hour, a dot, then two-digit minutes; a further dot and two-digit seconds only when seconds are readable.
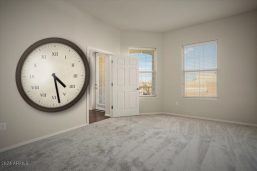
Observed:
4.28
